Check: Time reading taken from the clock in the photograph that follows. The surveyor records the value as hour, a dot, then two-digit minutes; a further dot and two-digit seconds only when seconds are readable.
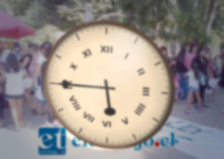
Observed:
5.45
